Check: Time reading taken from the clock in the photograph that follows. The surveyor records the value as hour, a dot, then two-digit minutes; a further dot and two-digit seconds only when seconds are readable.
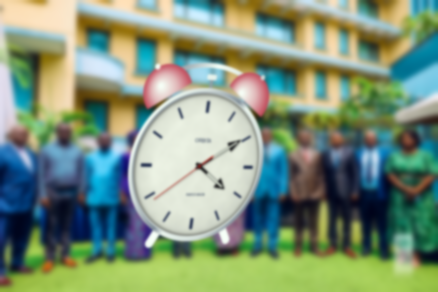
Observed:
4.09.39
